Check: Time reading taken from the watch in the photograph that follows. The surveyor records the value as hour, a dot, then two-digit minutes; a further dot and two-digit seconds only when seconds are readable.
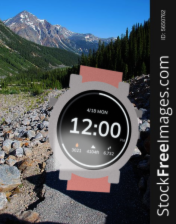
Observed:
12.00
